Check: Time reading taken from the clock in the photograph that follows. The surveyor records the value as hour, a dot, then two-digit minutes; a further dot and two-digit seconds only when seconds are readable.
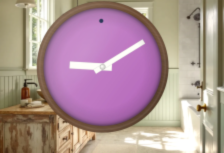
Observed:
9.10
